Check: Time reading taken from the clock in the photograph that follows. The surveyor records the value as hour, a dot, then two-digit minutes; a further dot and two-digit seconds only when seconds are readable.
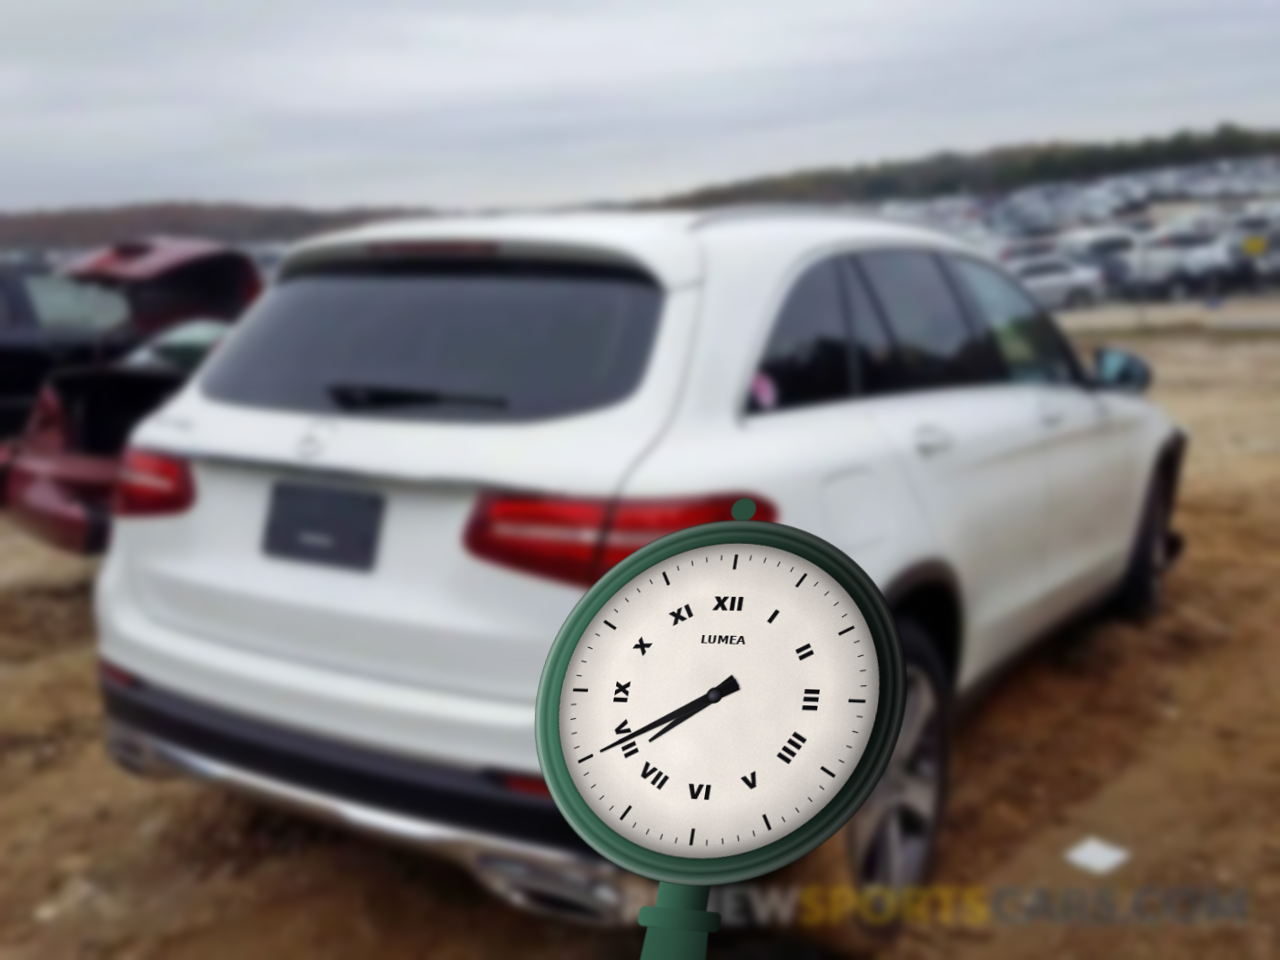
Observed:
7.40
